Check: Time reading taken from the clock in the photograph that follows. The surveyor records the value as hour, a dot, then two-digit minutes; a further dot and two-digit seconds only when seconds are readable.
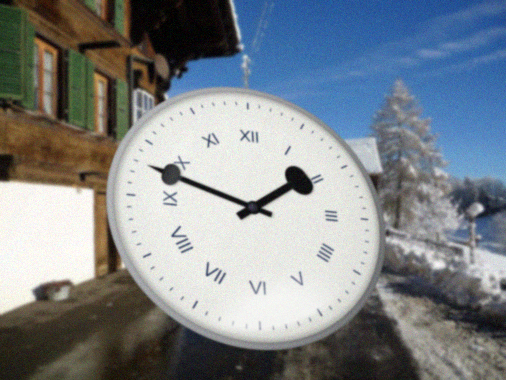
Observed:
1.48
